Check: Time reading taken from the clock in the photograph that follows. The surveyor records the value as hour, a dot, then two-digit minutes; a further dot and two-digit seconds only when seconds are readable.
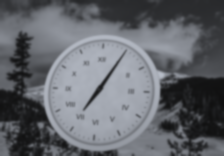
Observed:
7.05
